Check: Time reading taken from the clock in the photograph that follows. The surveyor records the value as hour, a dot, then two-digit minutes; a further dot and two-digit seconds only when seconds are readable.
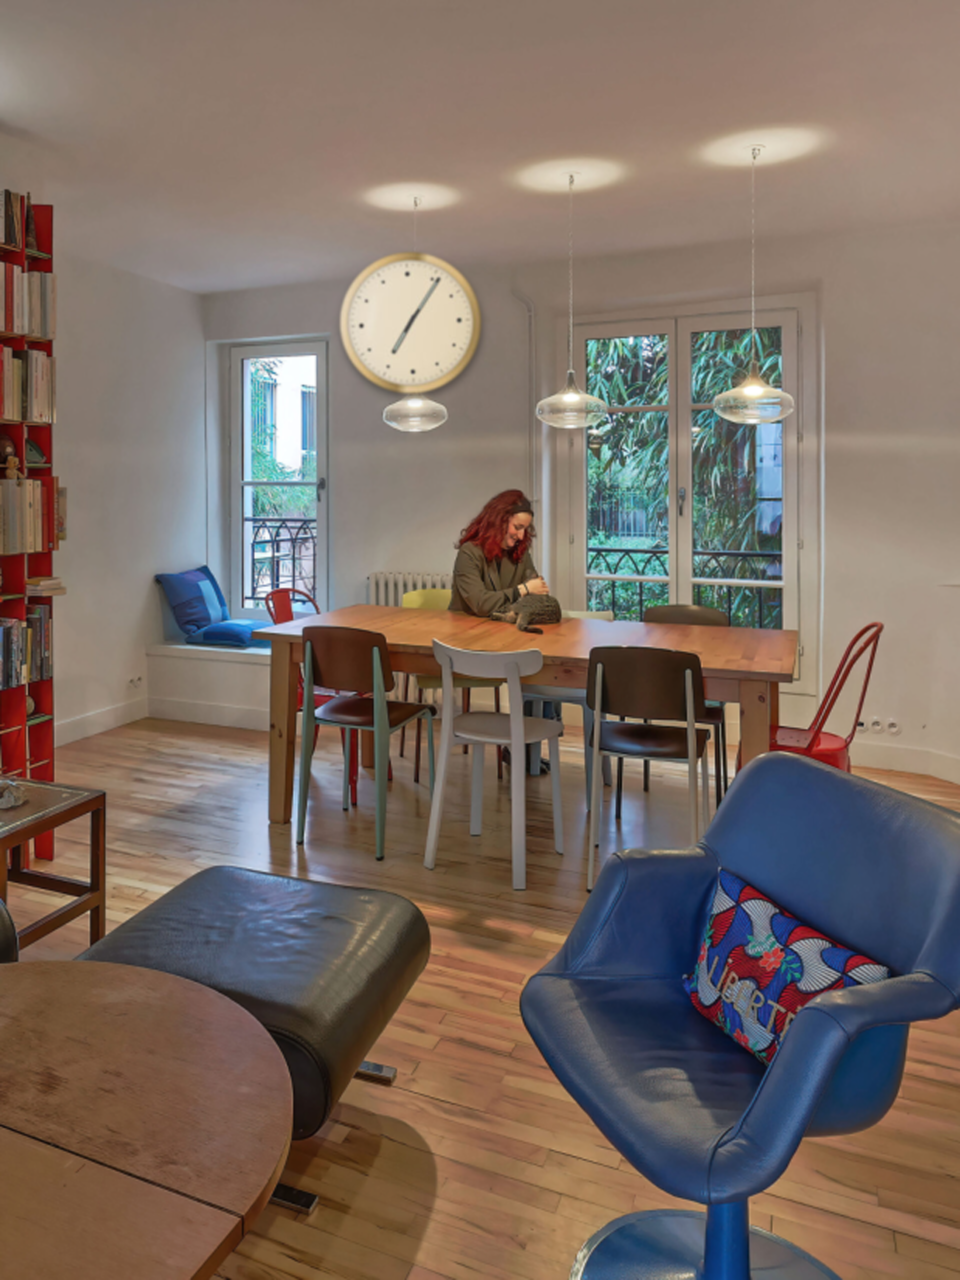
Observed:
7.06
